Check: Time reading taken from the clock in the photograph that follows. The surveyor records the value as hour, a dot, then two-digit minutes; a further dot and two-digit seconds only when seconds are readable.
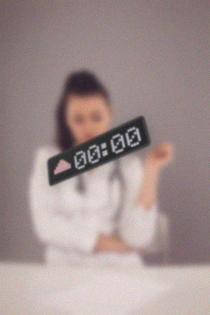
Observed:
0.00
